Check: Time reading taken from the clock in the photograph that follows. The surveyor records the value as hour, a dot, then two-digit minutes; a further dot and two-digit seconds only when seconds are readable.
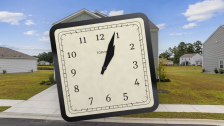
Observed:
1.04
